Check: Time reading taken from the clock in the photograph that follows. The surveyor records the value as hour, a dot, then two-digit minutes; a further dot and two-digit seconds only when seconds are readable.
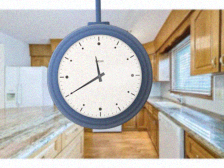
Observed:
11.40
